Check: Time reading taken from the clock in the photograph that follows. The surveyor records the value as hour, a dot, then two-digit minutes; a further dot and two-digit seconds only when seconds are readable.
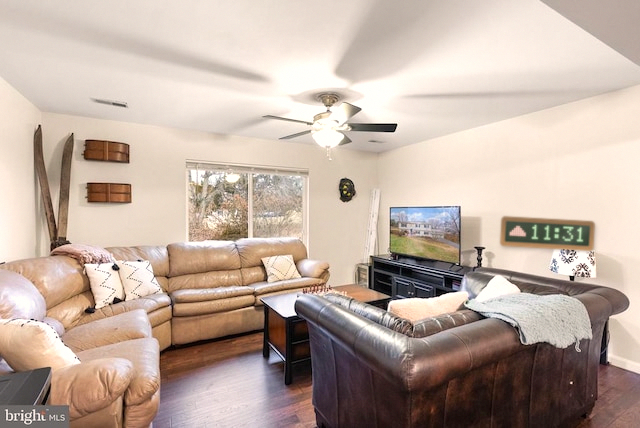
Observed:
11.31
